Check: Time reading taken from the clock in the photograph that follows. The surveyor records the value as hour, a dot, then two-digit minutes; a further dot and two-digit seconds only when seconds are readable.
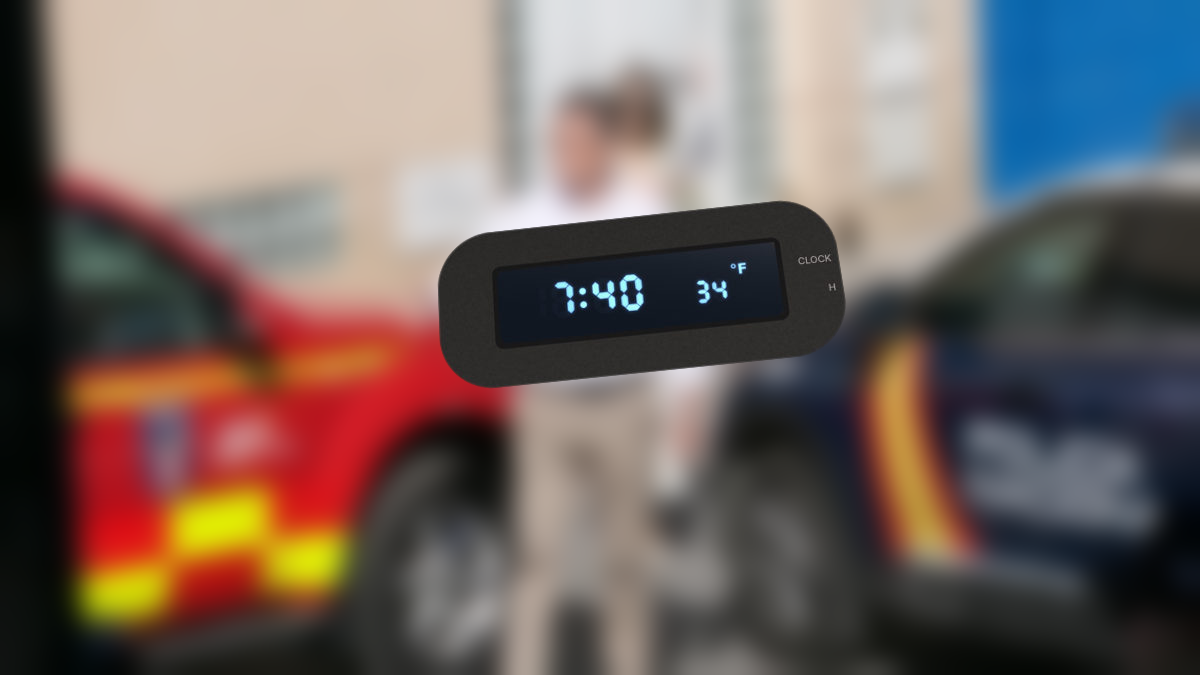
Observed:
7.40
